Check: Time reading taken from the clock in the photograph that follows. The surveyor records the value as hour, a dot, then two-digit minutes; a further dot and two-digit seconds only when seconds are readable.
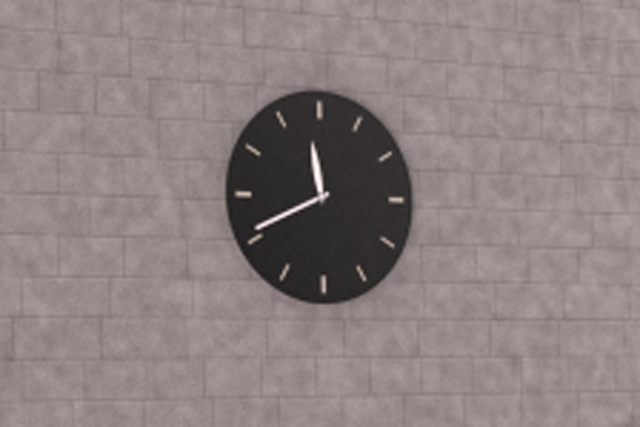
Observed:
11.41
